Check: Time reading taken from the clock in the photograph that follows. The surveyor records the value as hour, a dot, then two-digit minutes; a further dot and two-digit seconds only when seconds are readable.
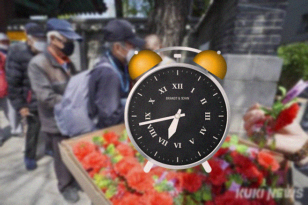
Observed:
6.43
